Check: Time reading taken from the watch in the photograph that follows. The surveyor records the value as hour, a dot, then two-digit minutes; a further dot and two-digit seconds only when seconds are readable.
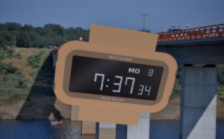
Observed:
7.37.34
